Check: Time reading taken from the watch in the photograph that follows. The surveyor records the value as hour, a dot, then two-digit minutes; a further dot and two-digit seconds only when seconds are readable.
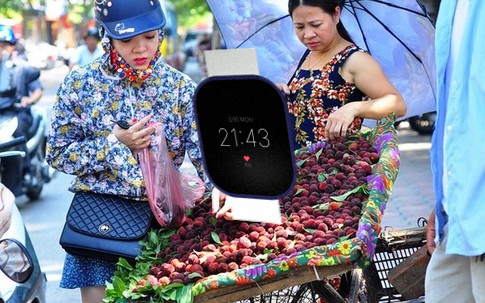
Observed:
21.43
